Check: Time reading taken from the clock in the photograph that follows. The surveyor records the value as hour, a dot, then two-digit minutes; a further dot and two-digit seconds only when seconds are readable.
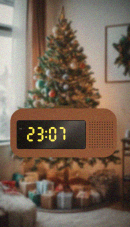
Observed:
23.07
